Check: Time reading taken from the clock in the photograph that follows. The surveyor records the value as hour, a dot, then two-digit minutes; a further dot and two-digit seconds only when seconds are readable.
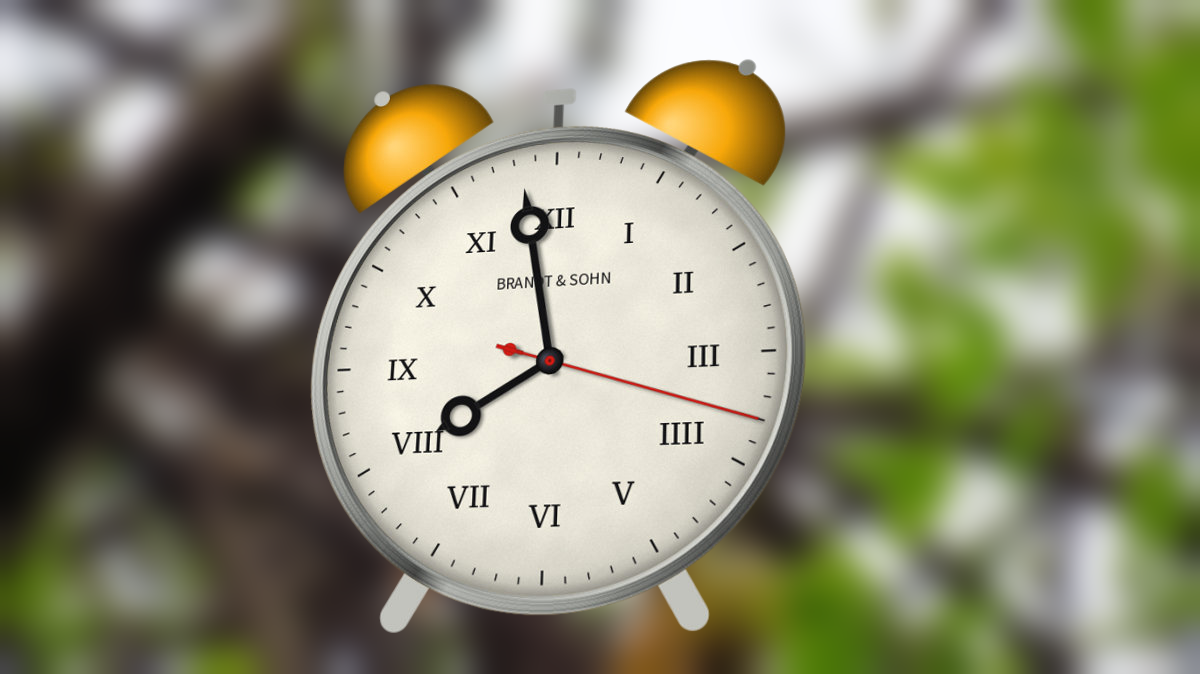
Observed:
7.58.18
